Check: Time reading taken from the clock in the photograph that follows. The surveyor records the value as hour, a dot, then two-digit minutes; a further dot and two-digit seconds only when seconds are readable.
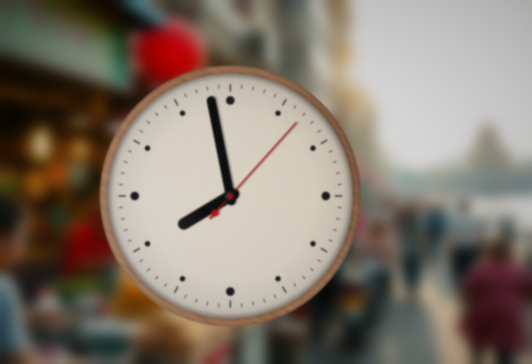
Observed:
7.58.07
